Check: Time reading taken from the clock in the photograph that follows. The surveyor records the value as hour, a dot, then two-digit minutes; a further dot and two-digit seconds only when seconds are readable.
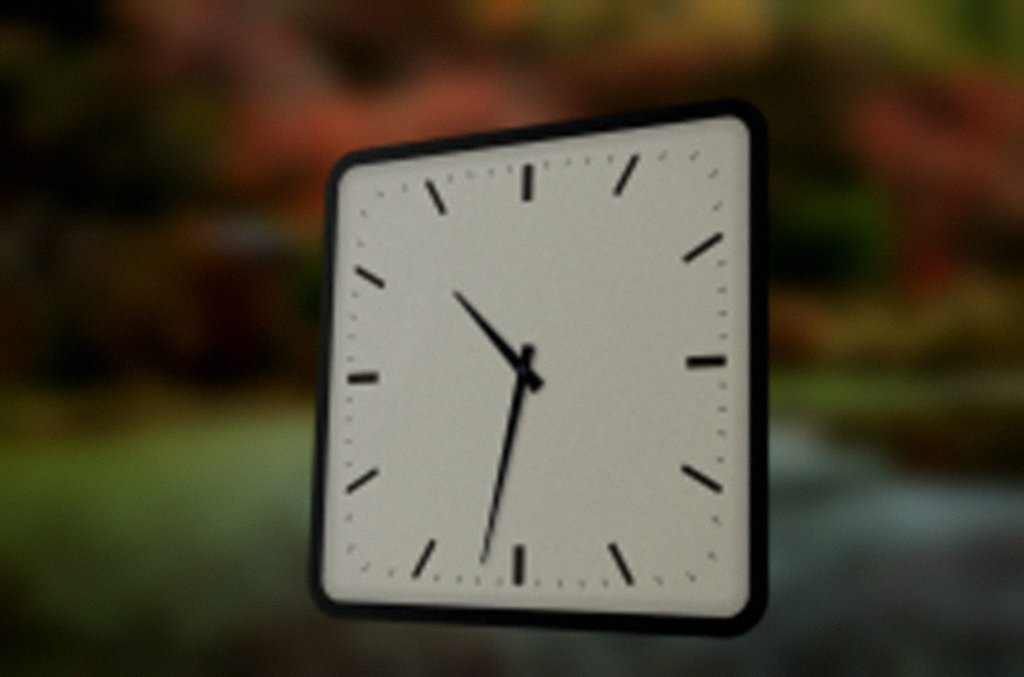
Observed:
10.32
